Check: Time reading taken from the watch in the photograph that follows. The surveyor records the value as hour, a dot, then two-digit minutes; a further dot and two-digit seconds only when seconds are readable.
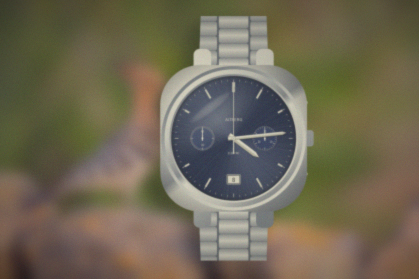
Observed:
4.14
